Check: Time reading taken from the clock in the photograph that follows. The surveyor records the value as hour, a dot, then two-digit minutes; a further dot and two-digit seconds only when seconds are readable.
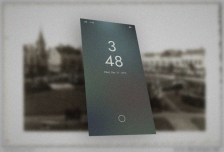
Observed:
3.48
